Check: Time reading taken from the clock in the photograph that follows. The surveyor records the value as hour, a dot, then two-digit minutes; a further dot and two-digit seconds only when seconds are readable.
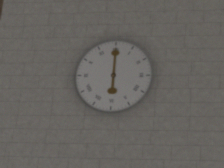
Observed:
6.00
